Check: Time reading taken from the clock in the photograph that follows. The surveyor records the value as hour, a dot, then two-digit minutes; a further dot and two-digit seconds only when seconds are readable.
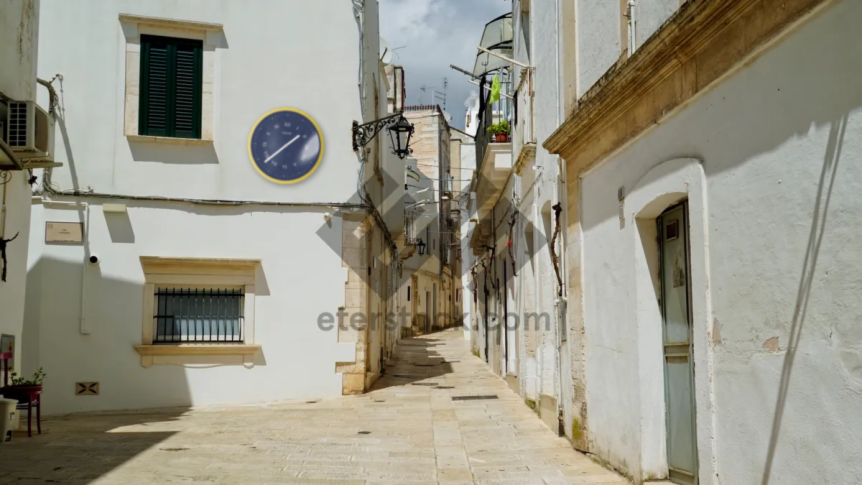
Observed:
1.38
